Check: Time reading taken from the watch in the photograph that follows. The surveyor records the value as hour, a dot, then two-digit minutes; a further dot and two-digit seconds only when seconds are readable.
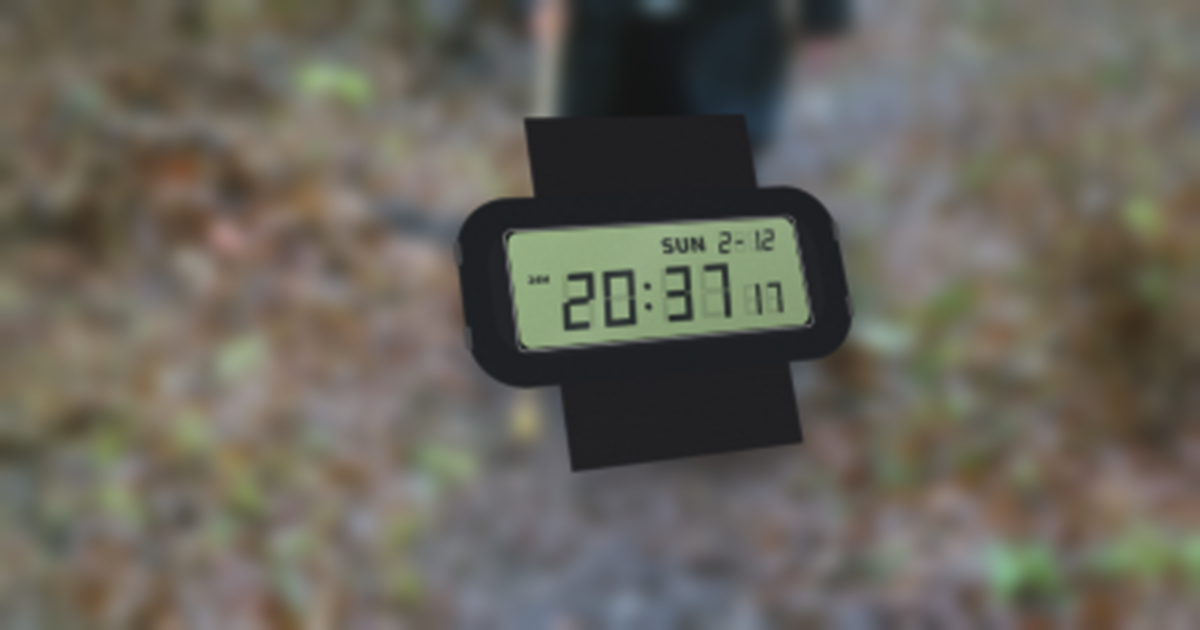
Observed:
20.37.17
